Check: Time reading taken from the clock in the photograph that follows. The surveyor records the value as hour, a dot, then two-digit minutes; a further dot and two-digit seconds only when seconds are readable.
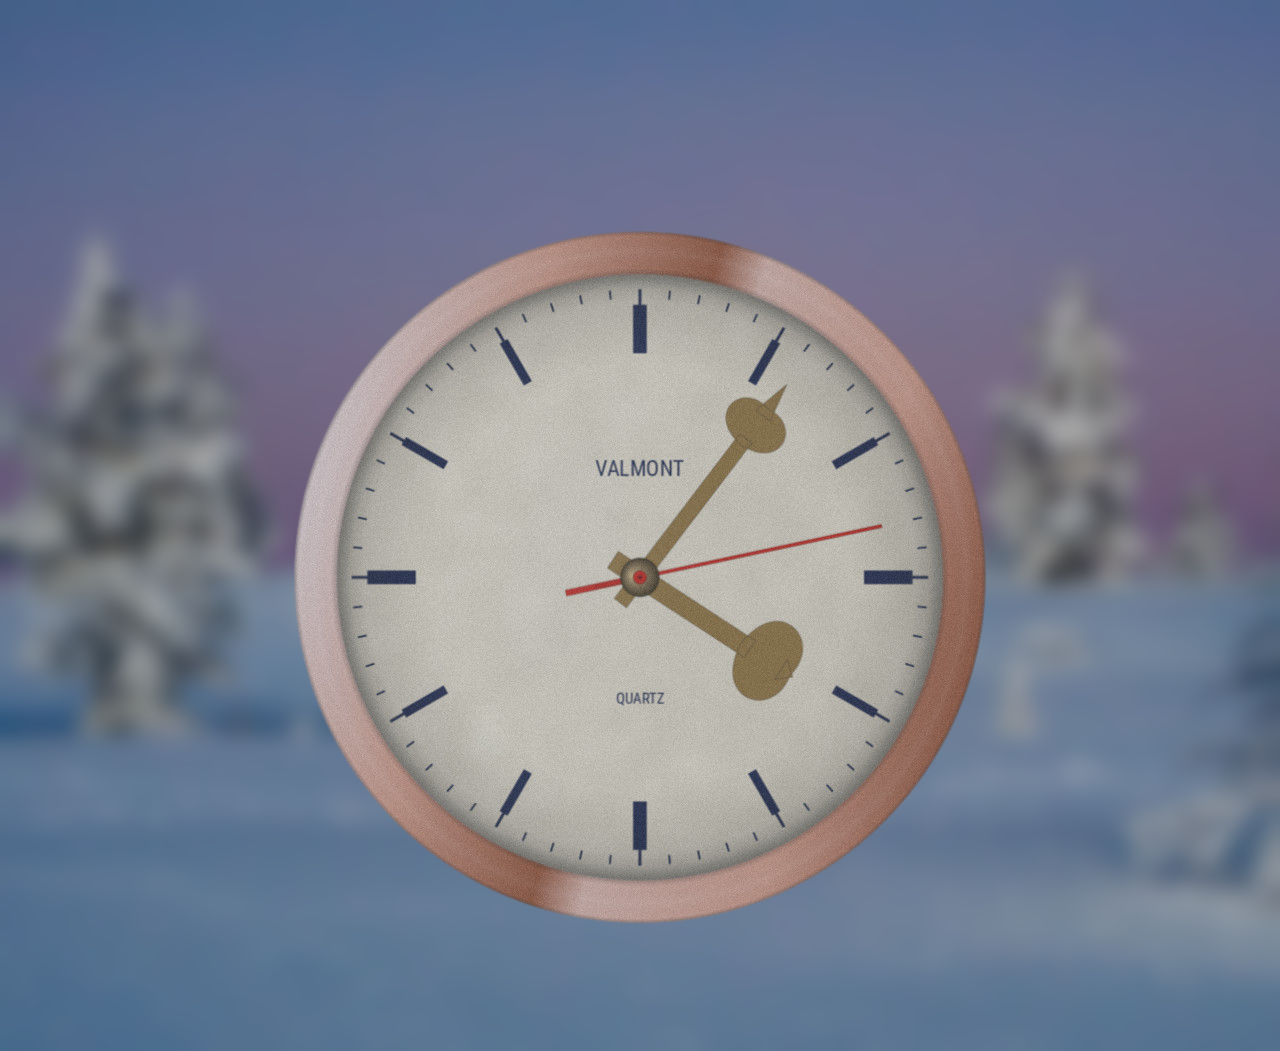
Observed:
4.06.13
